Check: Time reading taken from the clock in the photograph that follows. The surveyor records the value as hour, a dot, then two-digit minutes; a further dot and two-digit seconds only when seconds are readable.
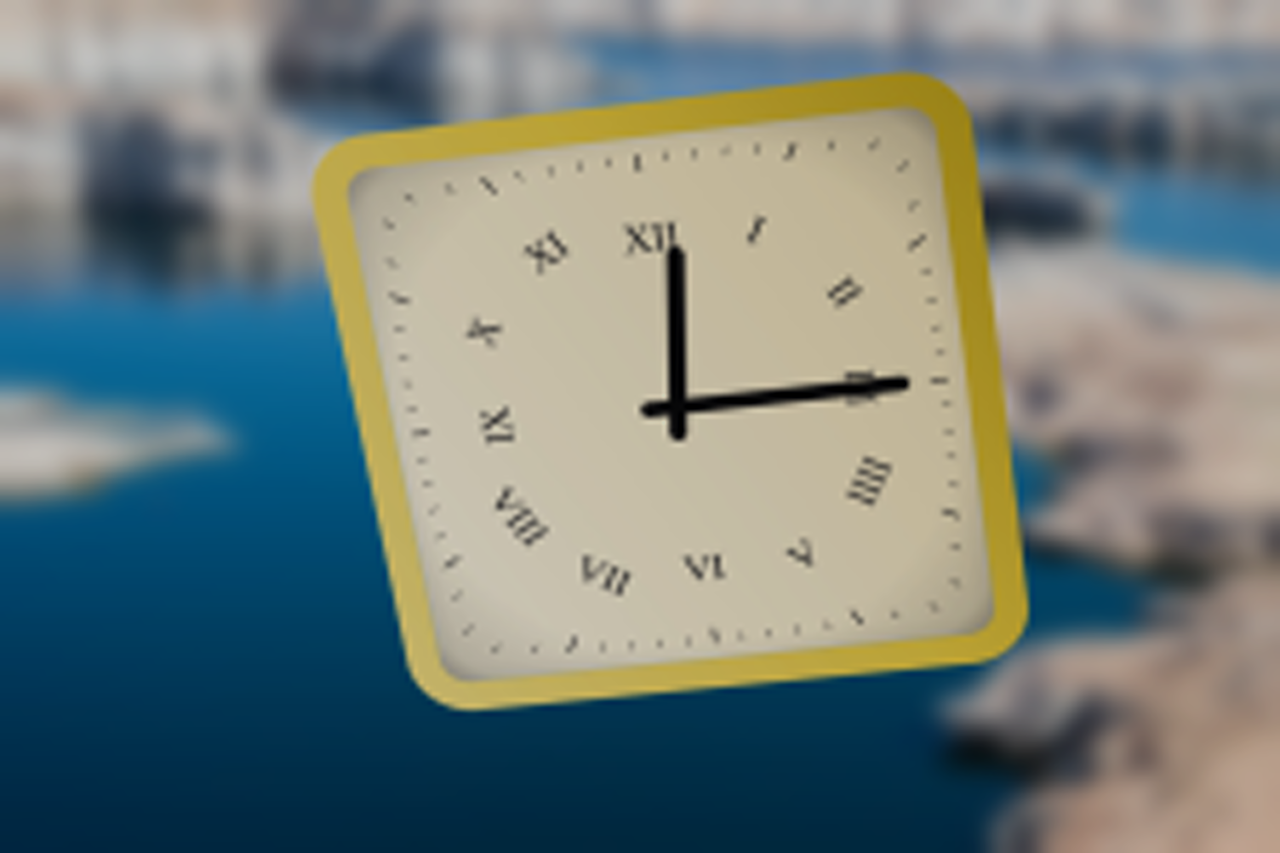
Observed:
12.15
